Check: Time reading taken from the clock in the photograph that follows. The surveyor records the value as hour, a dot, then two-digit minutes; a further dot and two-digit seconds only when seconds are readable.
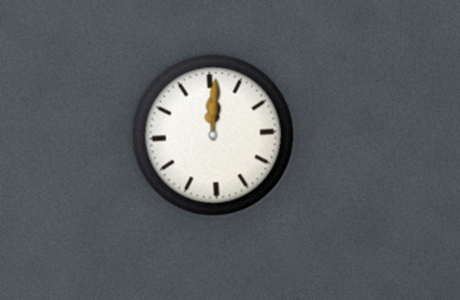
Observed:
12.01
